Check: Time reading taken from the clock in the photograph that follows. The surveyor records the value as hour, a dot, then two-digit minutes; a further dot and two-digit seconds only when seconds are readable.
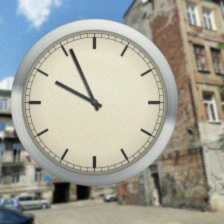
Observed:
9.56
